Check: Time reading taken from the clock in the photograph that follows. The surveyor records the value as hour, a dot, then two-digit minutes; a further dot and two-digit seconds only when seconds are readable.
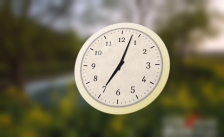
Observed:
7.03
